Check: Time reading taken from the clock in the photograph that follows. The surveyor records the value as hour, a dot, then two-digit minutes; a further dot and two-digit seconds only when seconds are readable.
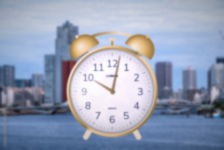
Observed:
10.02
